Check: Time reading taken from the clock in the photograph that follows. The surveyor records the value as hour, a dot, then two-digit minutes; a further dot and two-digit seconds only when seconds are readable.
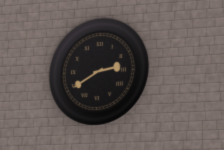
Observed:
2.40
